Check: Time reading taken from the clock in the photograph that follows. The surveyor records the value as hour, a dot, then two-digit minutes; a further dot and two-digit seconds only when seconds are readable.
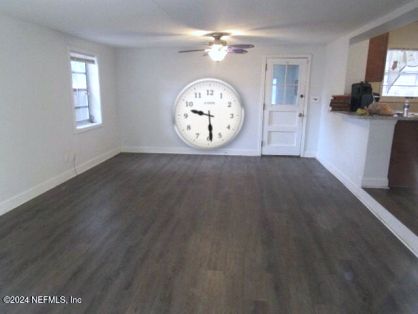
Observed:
9.29
